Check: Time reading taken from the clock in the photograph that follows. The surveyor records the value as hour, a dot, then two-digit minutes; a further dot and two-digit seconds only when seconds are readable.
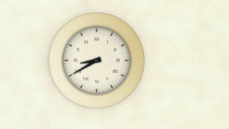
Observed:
8.40
